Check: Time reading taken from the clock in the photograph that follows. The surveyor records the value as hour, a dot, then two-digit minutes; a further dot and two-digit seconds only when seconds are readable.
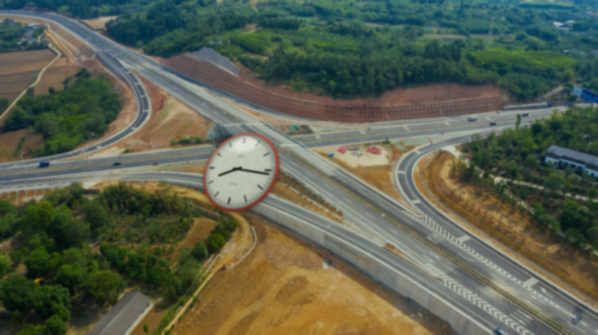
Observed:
8.16
